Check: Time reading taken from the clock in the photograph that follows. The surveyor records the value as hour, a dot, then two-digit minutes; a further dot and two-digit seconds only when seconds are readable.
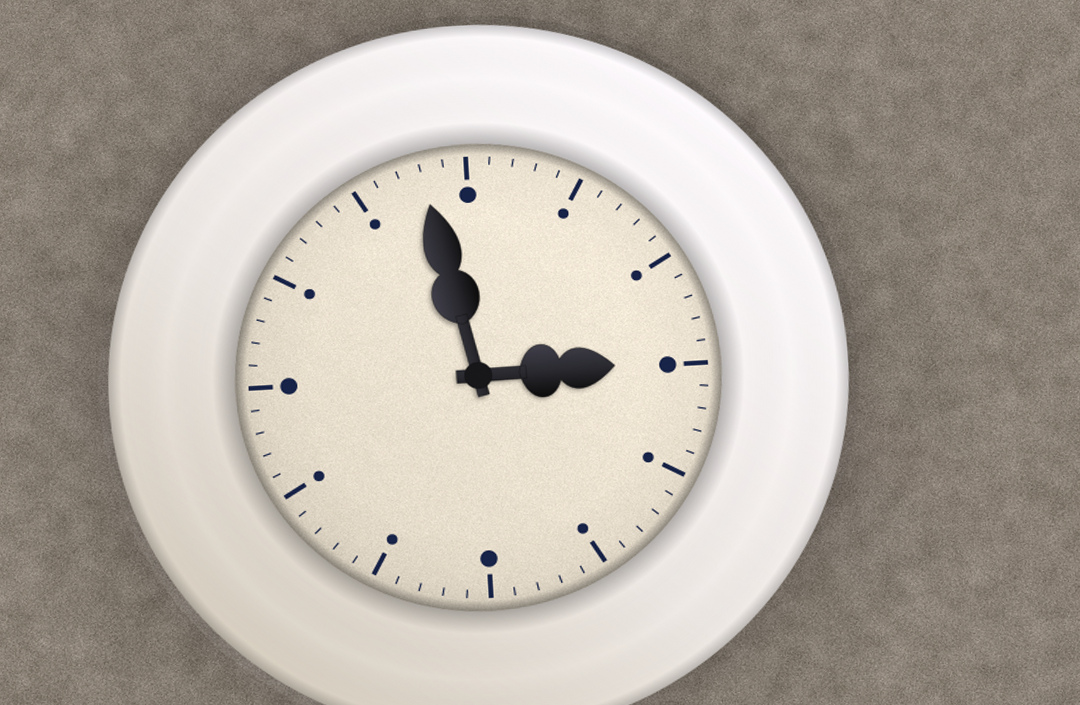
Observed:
2.58
